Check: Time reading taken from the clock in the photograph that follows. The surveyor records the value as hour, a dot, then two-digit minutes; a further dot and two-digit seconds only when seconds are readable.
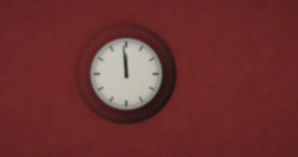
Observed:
11.59
